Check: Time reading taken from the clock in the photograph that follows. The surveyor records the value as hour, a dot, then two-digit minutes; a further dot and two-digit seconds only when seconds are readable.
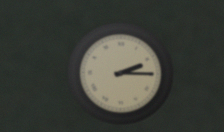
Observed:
2.15
